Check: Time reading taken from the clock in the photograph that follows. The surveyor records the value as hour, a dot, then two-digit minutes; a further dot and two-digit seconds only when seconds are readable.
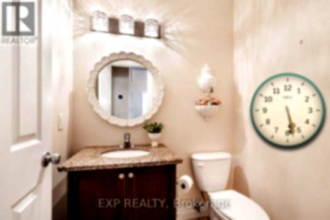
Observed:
5.28
